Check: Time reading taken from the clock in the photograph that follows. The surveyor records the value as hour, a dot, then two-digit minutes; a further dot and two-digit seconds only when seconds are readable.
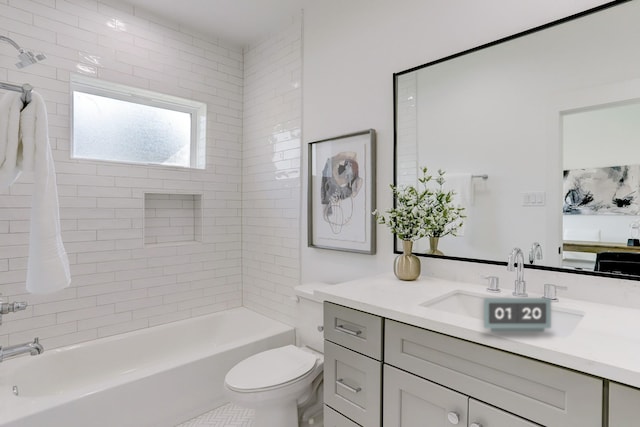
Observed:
1.20
